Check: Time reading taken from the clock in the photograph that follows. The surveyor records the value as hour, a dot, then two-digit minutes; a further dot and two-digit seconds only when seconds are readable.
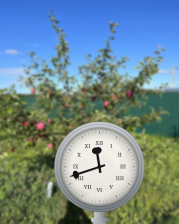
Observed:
11.42
